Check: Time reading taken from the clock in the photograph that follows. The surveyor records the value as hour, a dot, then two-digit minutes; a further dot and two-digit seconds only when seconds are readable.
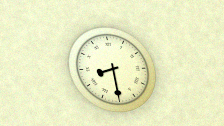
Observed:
8.30
